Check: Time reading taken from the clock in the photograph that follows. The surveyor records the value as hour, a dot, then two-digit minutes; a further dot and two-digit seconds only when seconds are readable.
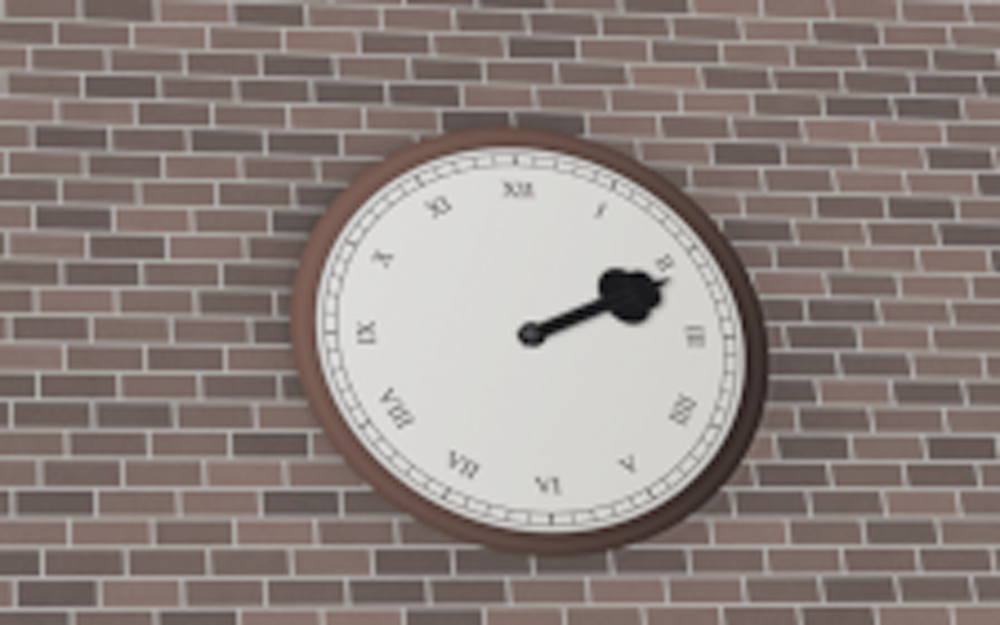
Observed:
2.11
